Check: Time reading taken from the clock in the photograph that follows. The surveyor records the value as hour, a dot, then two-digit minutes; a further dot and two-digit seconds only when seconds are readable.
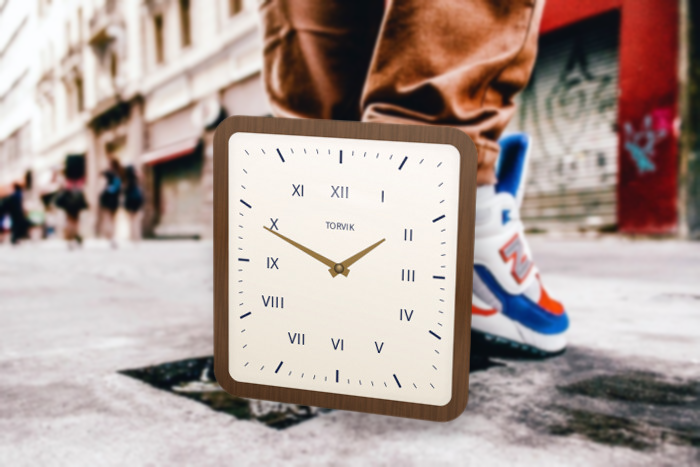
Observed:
1.49
